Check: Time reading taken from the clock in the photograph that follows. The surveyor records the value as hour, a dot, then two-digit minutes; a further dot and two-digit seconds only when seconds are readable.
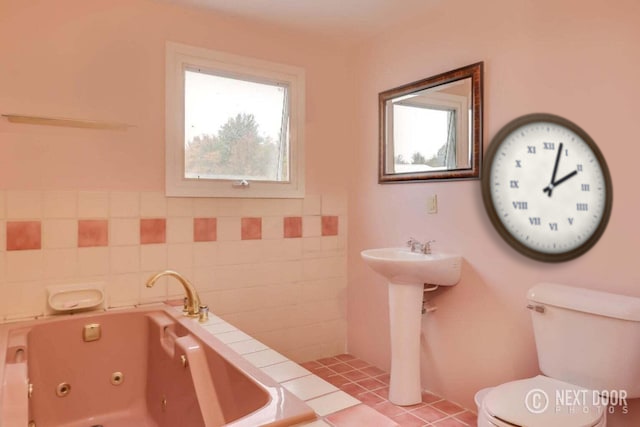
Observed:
2.03
